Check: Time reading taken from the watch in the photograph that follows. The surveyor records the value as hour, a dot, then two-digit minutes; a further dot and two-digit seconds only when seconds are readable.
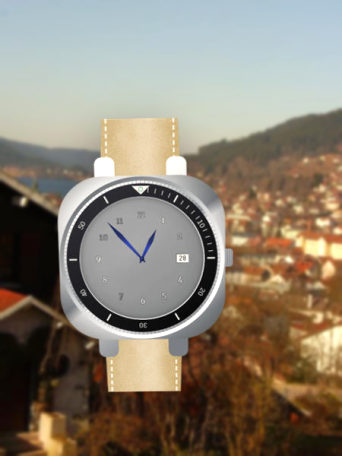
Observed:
12.53
